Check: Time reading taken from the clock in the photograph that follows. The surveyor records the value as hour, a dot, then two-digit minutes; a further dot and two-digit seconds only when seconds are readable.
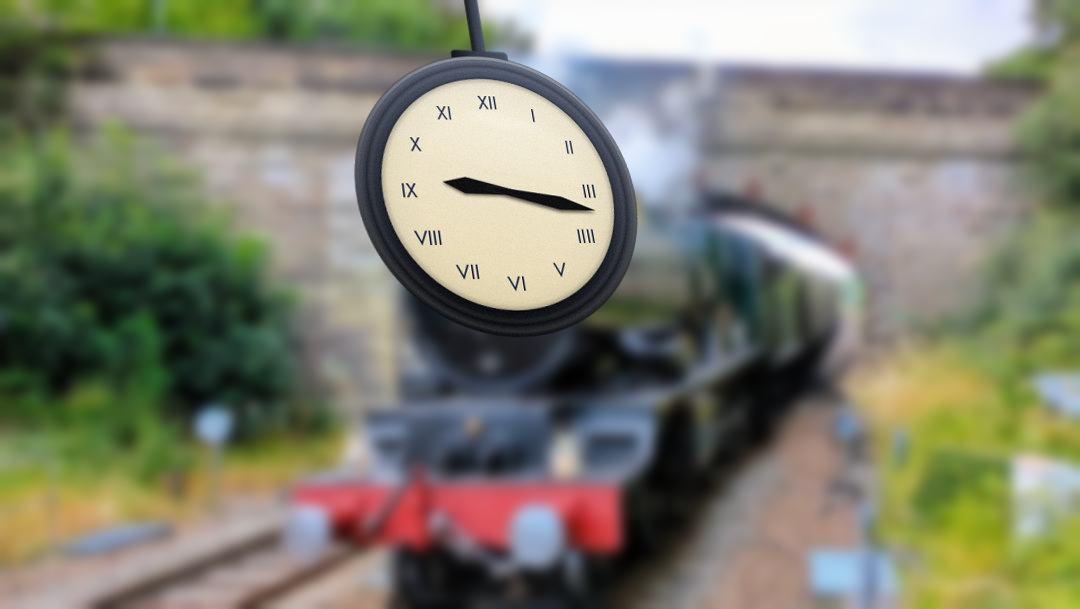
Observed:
9.17
